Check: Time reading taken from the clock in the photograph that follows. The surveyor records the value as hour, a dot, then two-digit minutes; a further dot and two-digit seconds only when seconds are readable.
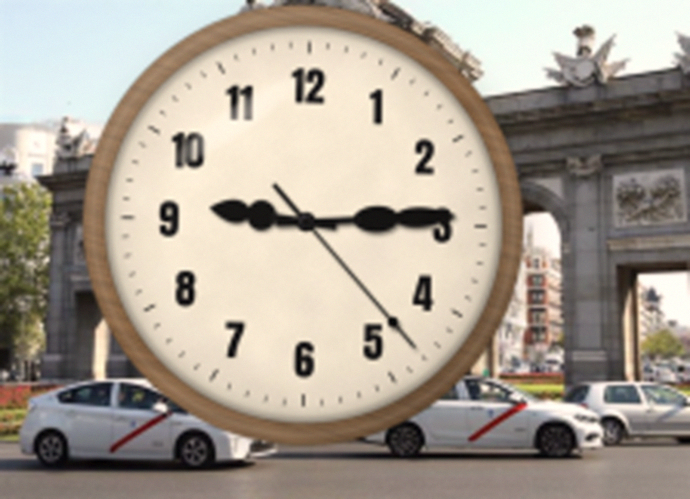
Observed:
9.14.23
